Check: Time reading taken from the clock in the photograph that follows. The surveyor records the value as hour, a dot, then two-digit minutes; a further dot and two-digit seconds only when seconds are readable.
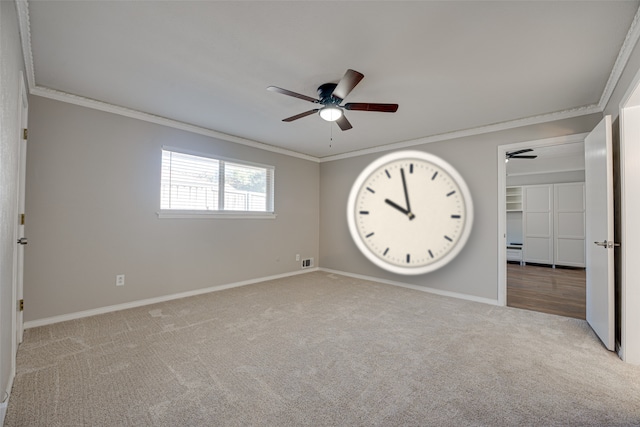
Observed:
9.58
